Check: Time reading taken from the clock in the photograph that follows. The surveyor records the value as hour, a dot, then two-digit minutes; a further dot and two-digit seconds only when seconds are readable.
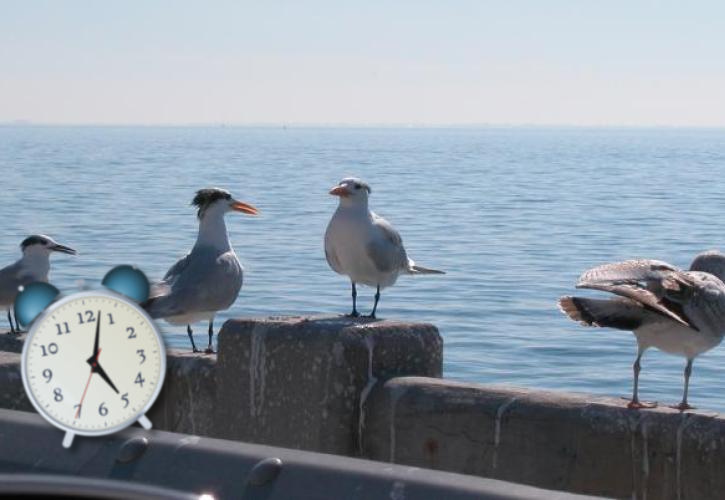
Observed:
5.02.35
